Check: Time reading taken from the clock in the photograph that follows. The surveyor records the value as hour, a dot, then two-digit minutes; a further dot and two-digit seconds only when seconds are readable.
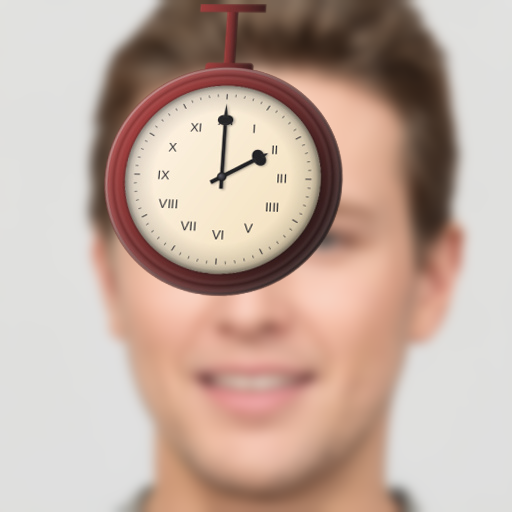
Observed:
2.00
